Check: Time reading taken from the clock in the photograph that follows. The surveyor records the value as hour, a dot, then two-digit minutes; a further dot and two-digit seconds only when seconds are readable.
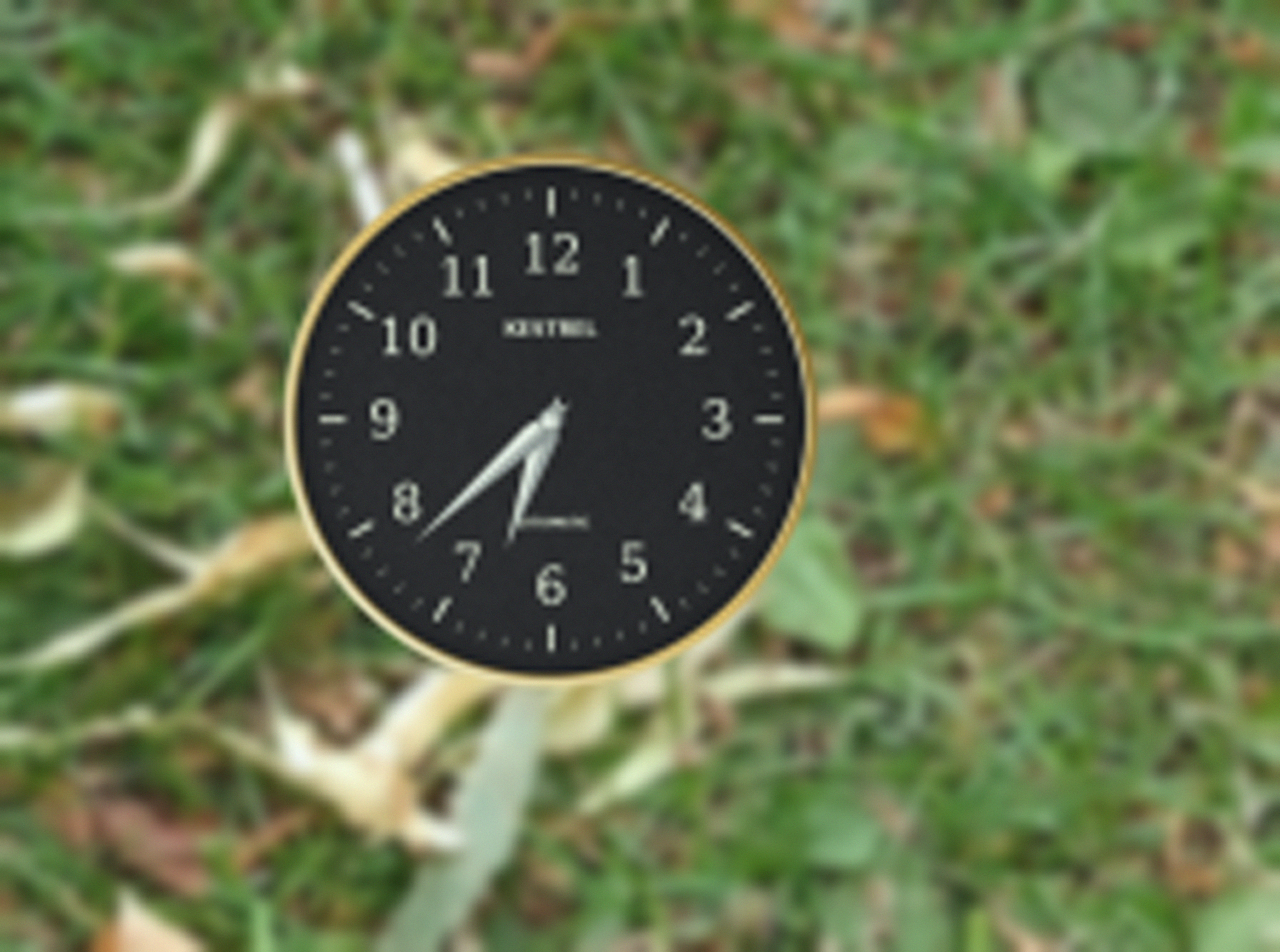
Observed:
6.38
